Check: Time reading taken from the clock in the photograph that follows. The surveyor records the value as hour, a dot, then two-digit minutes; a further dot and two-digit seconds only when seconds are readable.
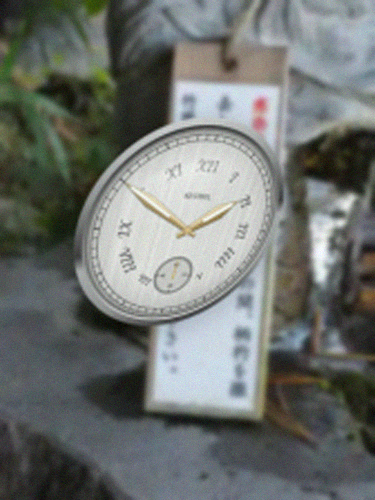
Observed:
1.50
